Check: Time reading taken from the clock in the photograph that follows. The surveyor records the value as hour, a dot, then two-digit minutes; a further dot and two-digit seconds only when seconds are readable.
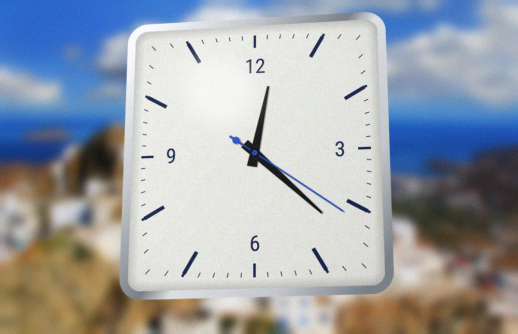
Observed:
12.22.21
